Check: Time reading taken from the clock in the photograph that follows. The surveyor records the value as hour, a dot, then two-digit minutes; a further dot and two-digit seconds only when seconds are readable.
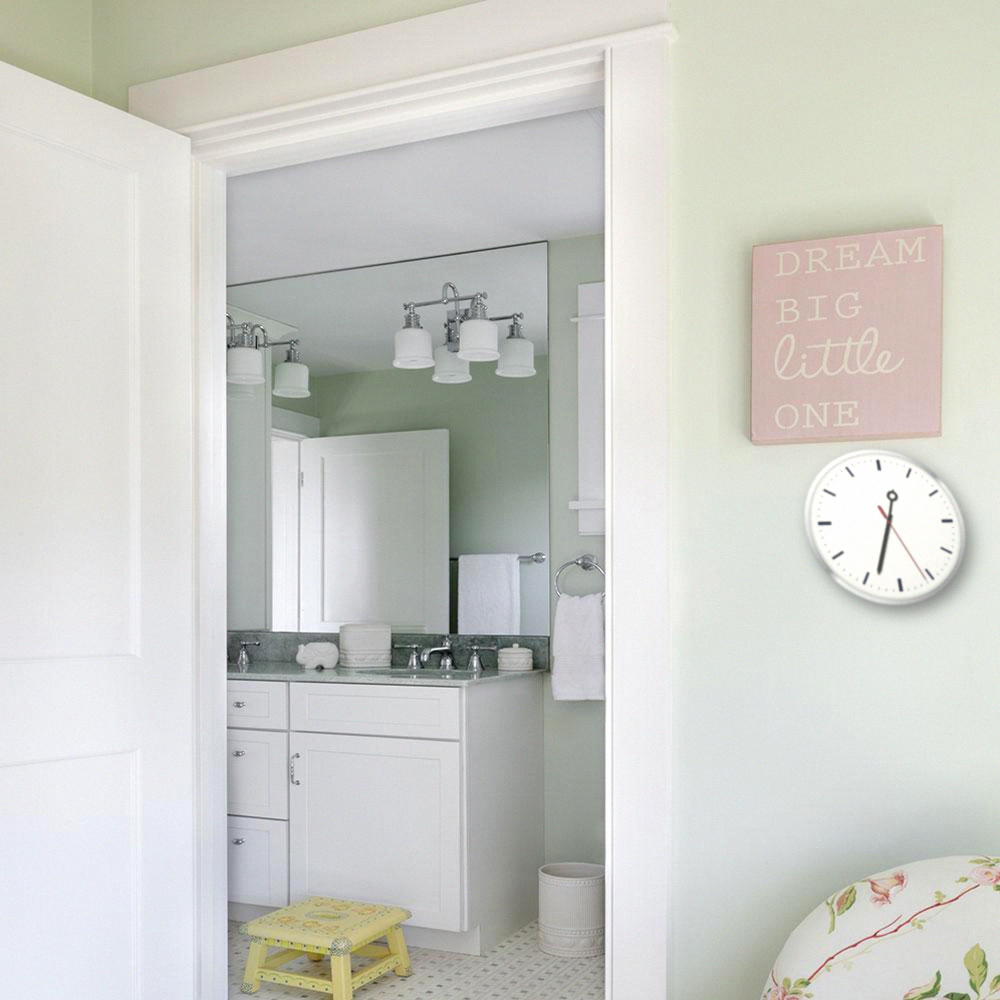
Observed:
12.33.26
